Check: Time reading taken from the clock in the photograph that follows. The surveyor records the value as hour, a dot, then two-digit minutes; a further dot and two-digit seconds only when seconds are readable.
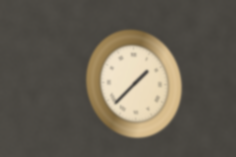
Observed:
1.38
